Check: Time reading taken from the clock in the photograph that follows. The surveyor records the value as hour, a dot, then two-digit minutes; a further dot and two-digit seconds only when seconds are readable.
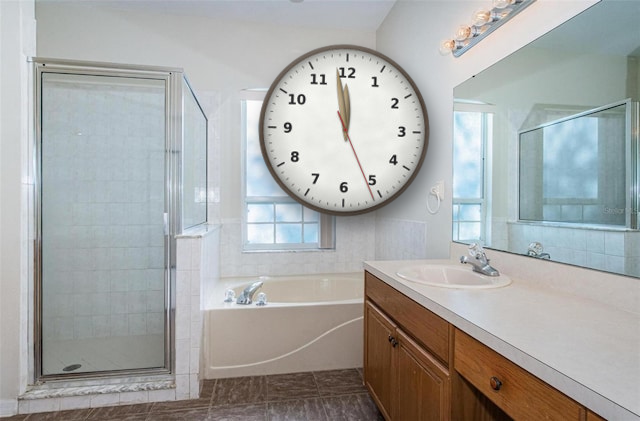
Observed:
11.58.26
